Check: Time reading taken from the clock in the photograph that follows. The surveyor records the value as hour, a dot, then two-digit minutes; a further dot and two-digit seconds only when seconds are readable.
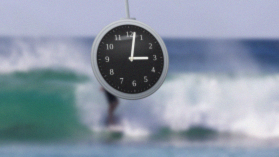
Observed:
3.02
